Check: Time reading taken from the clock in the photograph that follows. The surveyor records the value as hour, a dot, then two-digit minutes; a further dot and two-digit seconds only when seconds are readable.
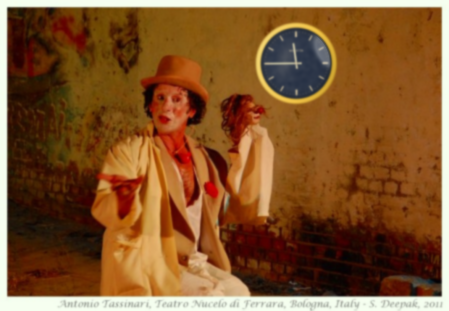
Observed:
11.45
